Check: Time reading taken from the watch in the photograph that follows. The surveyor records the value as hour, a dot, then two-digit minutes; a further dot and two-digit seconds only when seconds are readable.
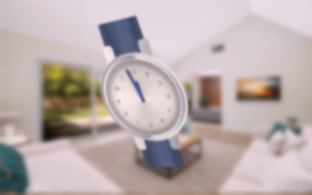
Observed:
11.58
